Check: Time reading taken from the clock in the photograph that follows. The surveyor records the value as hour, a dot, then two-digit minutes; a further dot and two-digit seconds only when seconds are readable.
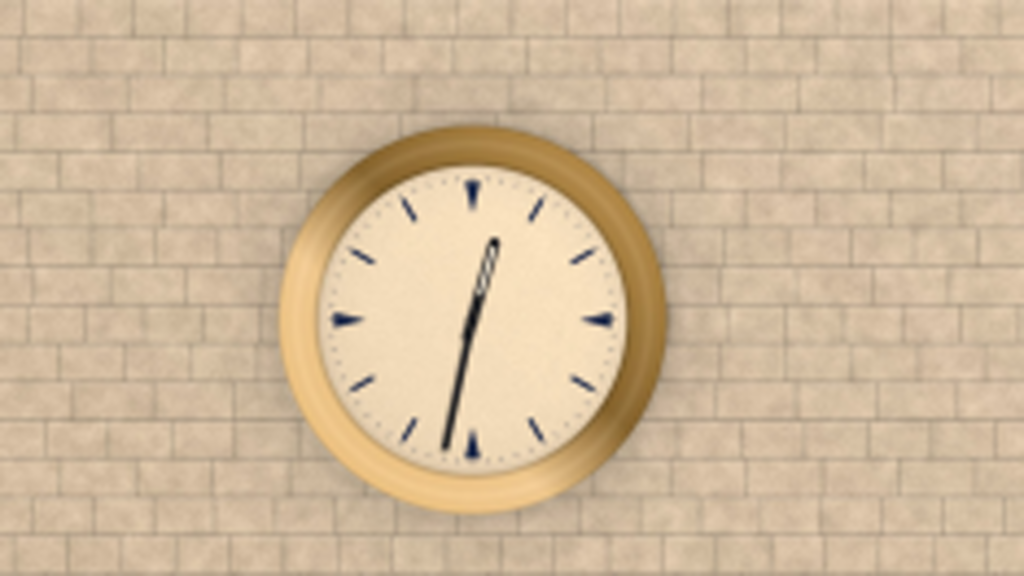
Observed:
12.32
